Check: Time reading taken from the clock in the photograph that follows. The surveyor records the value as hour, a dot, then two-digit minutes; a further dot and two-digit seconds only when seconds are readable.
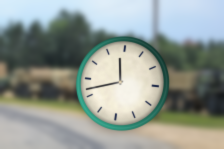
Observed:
11.42
